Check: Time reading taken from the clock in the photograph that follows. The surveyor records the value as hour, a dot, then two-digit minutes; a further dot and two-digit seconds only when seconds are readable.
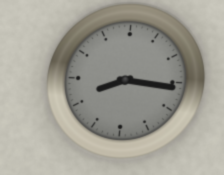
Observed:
8.16
